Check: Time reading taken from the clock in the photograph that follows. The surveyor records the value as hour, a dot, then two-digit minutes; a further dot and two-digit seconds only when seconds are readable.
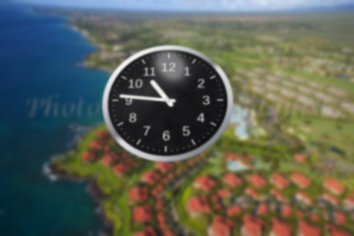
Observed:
10.46
